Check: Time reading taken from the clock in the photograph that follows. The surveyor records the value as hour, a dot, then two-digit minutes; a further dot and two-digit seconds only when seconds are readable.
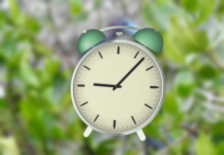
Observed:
9.07
